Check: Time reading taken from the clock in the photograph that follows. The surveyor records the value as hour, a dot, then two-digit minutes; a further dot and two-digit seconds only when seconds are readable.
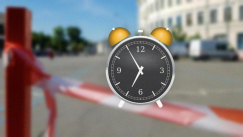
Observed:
6.55
